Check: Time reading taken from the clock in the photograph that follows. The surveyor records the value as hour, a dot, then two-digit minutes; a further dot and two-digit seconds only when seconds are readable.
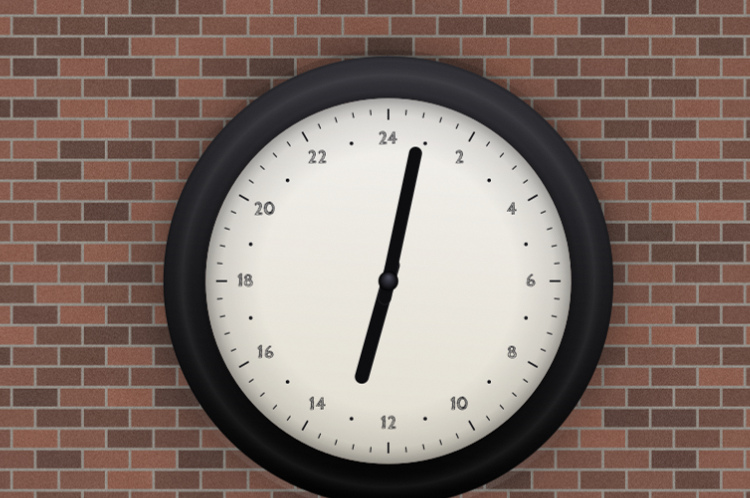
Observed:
13.02
